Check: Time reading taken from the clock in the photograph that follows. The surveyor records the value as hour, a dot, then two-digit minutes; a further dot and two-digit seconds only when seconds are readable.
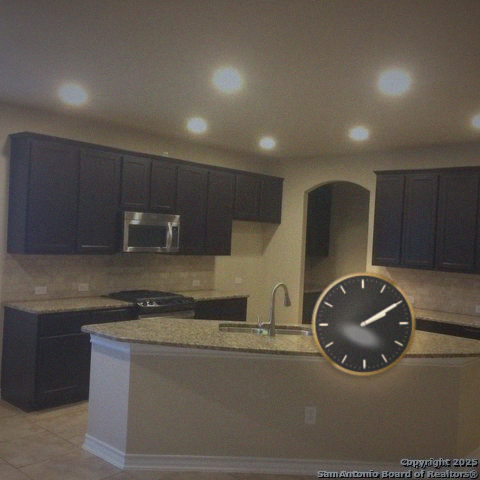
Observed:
2.10
